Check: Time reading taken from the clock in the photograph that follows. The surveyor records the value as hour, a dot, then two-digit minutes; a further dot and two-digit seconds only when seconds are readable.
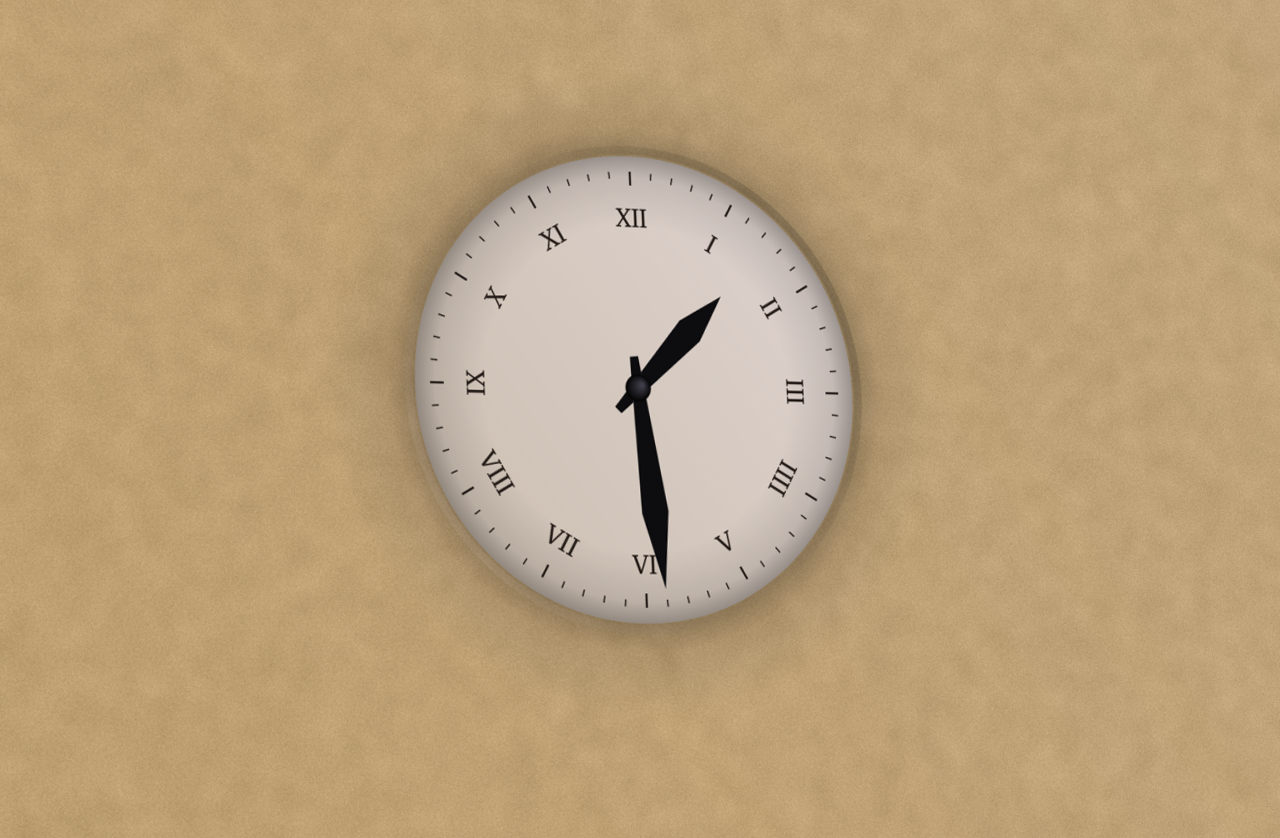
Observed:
1.29
